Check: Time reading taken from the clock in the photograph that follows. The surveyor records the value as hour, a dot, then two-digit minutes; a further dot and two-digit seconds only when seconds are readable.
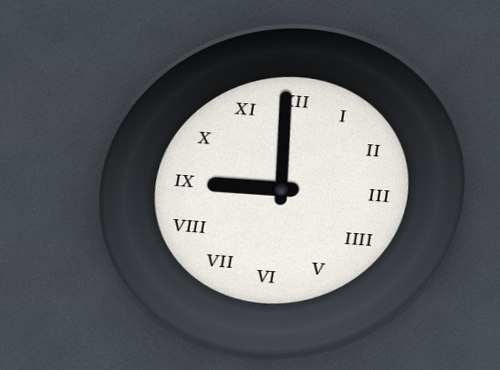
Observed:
8.59
